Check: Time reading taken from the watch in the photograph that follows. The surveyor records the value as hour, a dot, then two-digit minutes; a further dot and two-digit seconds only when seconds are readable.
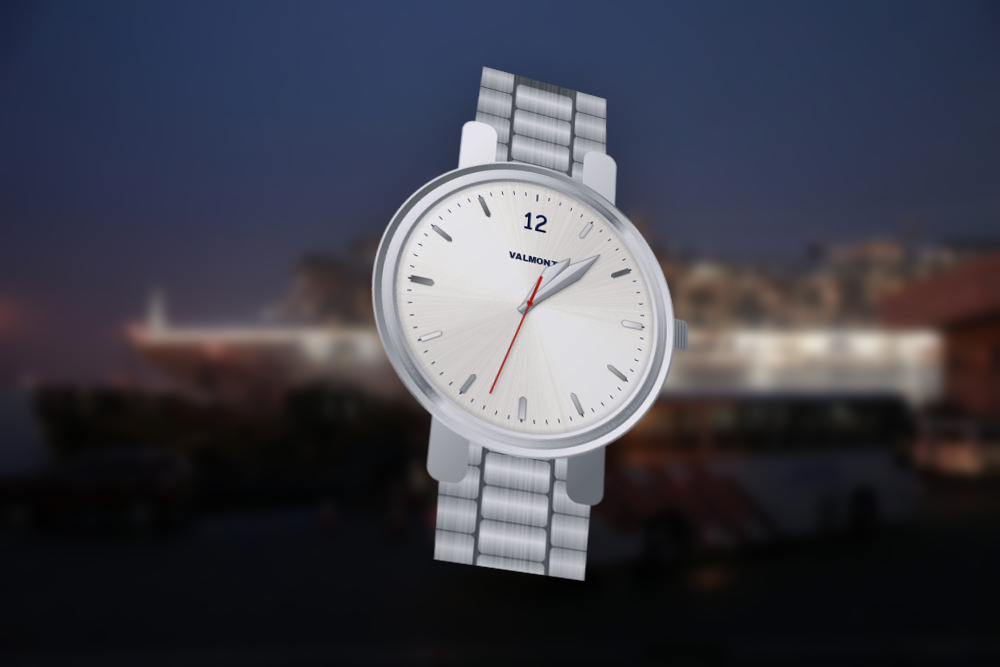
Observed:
1.07.33
